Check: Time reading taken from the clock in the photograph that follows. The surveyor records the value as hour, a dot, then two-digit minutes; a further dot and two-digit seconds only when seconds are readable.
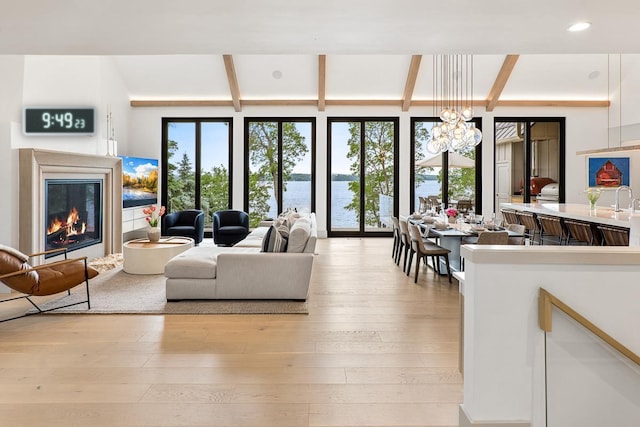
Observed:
9.49
